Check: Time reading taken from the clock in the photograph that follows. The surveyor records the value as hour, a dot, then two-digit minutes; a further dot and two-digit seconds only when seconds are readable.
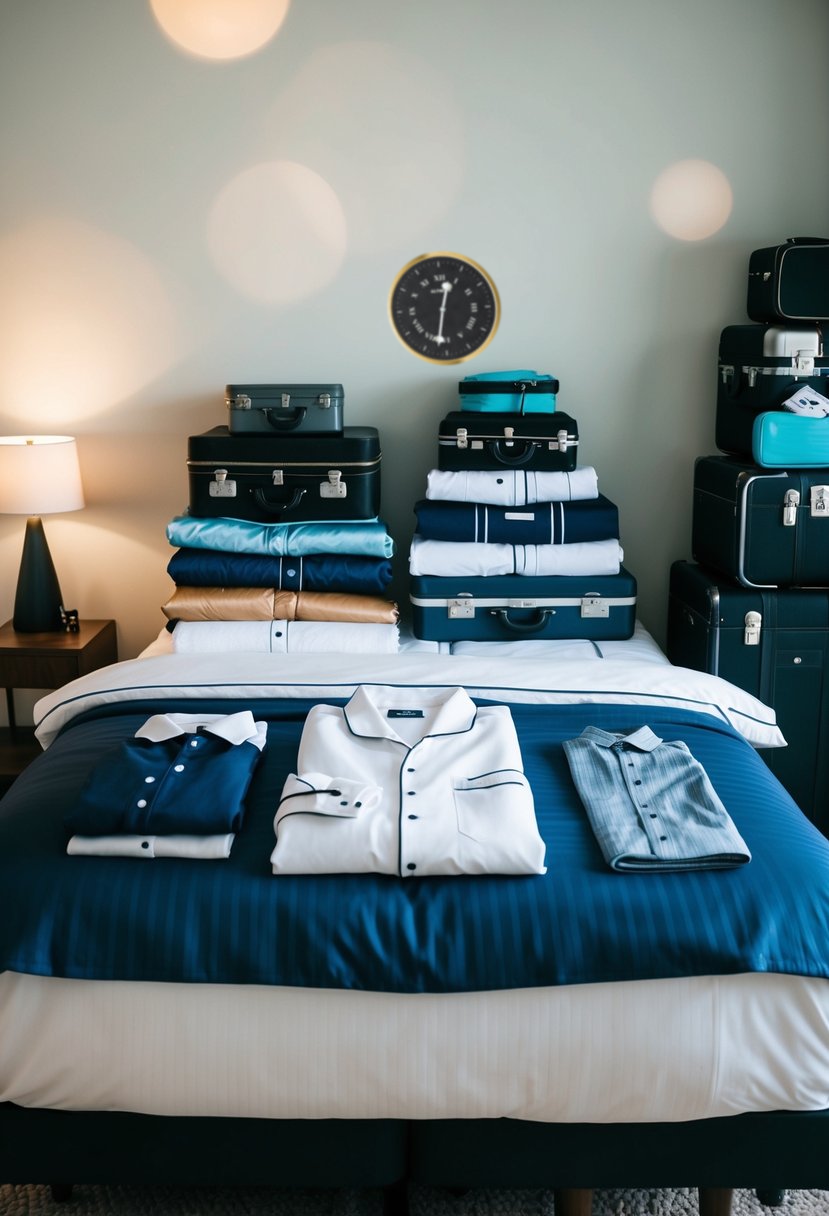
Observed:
12.32
